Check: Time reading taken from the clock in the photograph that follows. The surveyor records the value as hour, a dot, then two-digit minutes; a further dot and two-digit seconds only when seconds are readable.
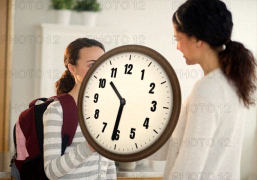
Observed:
10.31
